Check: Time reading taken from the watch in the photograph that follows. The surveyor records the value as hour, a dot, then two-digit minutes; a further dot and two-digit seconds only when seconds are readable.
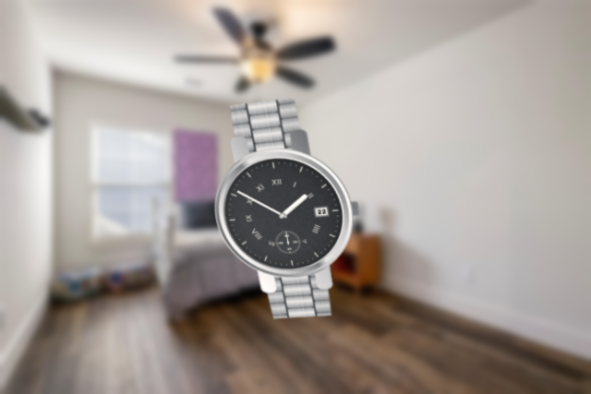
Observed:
1.51
